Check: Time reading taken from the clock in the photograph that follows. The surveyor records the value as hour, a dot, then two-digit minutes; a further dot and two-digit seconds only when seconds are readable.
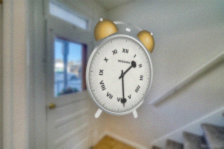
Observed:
1.28
